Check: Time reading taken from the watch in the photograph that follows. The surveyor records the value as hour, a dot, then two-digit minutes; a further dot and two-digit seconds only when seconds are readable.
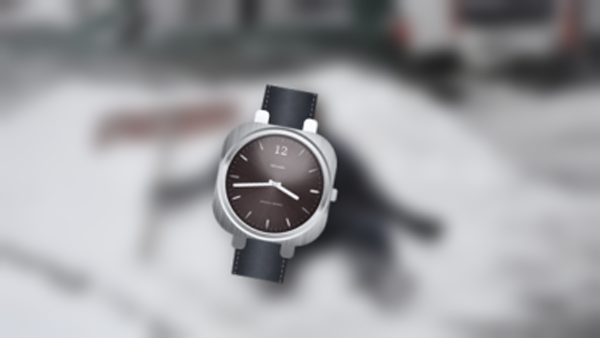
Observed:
3.43
